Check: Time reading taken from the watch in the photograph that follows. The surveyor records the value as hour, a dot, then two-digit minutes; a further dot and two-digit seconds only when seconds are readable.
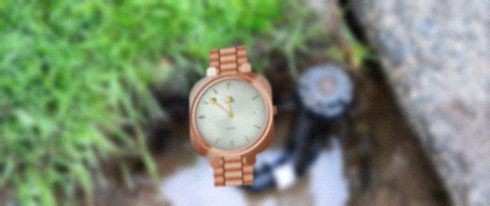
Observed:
11.52
